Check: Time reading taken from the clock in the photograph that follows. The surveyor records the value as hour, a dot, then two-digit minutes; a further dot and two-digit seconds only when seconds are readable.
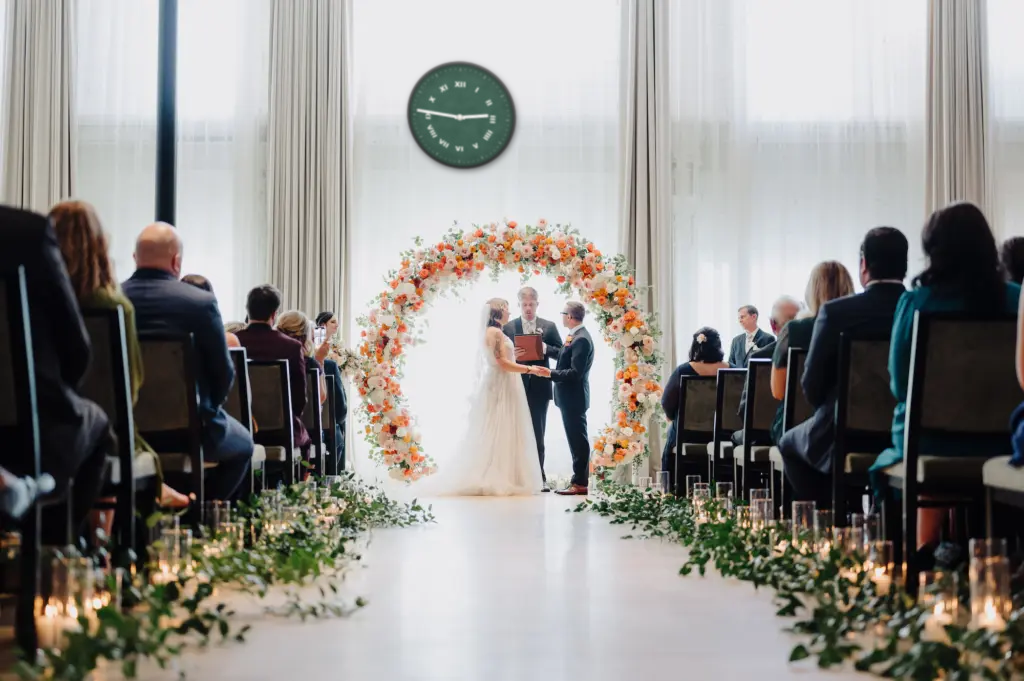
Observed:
2.46
